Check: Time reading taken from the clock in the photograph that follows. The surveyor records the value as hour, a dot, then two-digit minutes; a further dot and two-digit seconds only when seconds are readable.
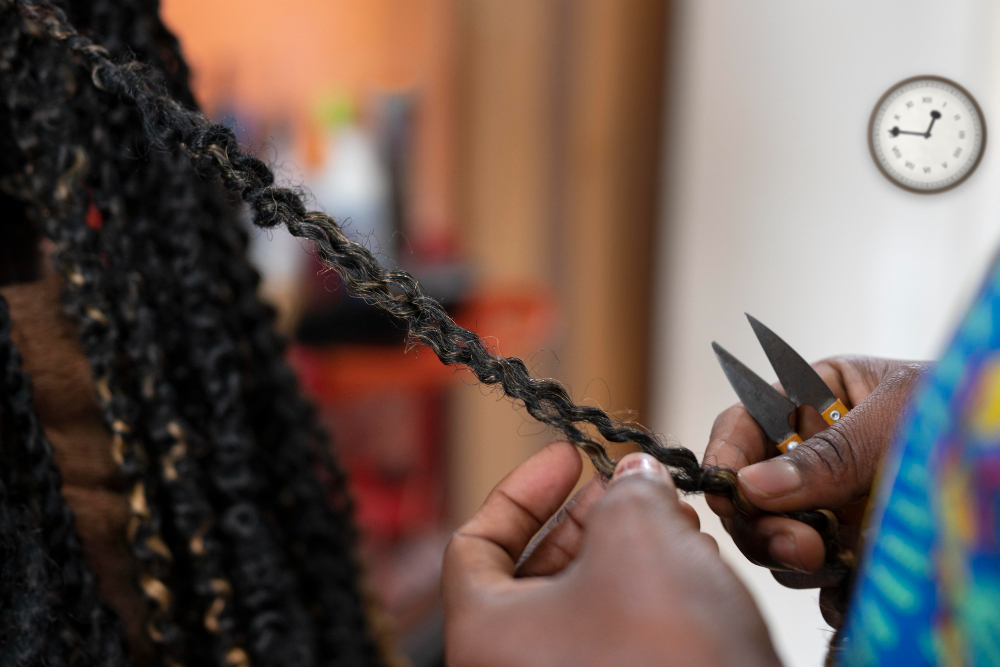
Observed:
12.46
